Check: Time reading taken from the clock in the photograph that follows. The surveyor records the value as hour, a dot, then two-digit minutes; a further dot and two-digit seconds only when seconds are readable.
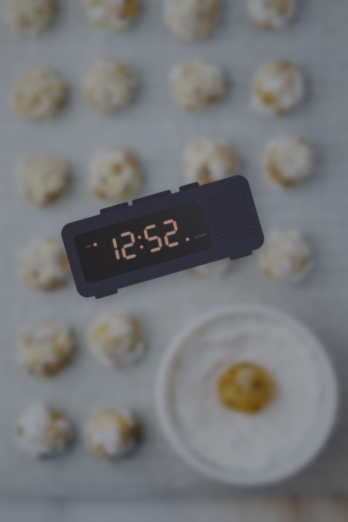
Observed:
12.52
